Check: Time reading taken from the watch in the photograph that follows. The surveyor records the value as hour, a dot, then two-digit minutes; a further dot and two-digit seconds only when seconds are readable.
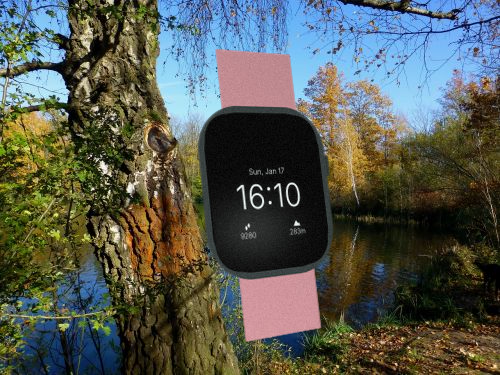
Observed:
16.10
